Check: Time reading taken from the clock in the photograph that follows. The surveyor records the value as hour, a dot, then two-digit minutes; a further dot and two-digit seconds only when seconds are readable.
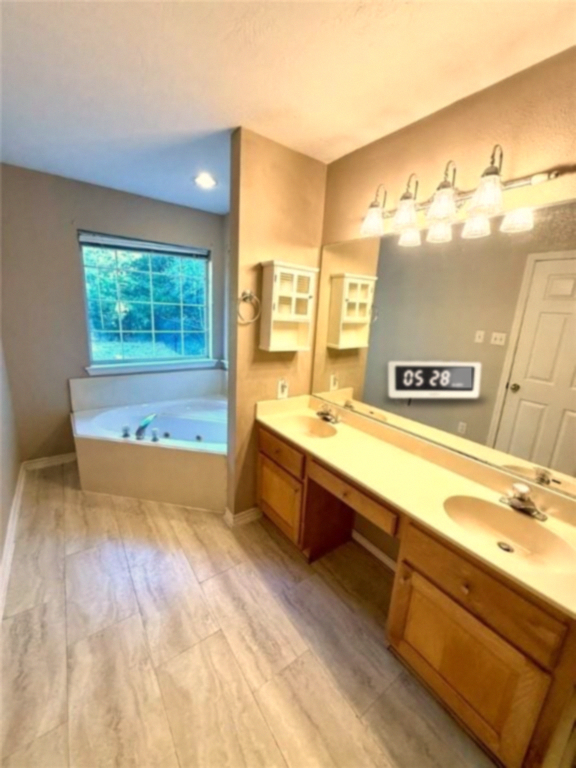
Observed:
5.28
